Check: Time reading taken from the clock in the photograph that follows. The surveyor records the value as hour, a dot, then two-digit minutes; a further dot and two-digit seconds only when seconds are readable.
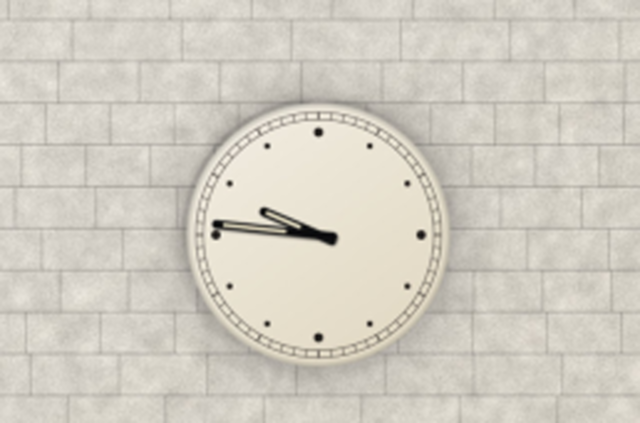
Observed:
9.46
